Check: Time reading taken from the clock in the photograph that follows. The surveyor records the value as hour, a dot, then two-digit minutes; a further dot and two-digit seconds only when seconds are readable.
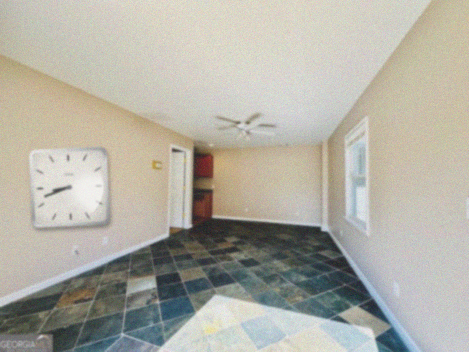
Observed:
8.42
